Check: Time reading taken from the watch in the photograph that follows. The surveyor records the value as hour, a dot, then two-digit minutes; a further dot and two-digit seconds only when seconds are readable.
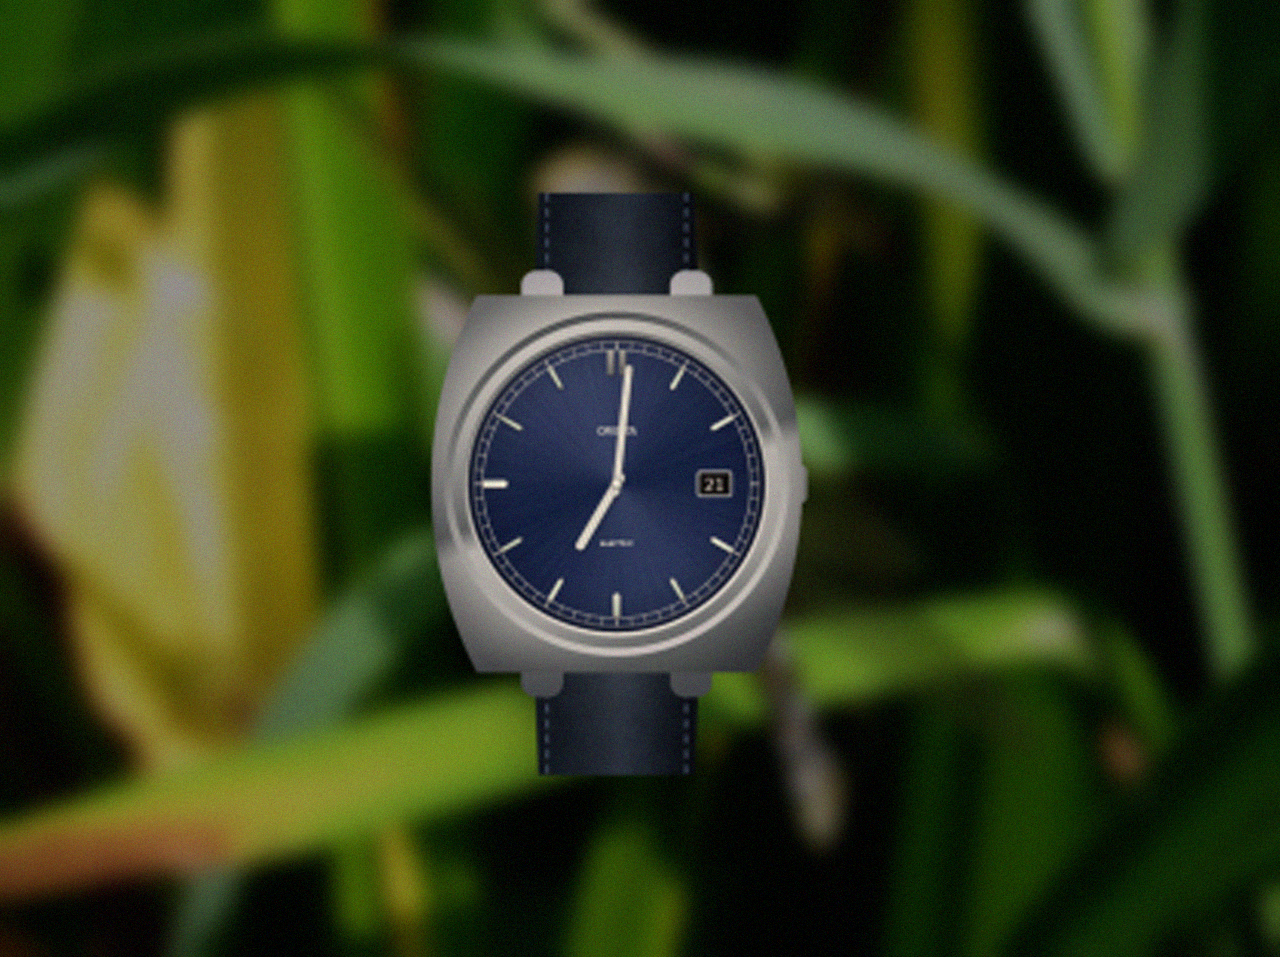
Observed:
7.01
